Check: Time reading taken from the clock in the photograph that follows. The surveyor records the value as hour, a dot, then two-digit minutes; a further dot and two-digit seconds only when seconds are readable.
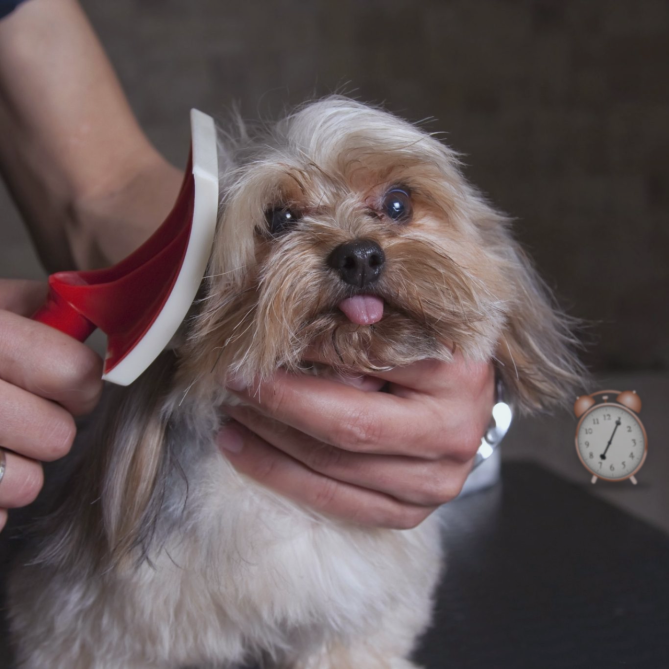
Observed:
7.05
